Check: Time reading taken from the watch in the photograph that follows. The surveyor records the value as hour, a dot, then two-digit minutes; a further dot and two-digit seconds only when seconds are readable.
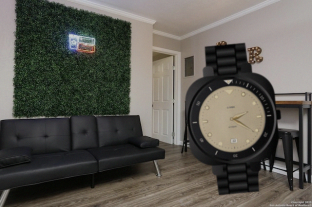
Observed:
2.21
